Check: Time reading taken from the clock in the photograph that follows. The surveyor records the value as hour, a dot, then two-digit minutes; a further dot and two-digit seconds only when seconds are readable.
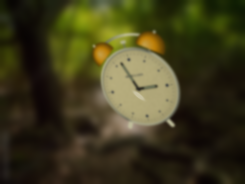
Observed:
2.57
